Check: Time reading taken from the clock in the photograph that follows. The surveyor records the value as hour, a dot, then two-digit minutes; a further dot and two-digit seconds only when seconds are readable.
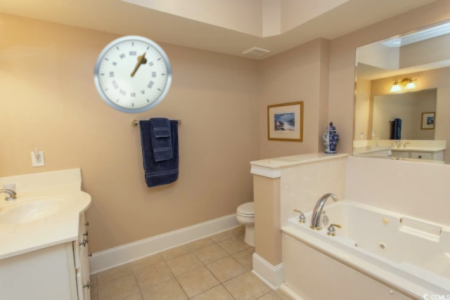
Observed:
1.05
